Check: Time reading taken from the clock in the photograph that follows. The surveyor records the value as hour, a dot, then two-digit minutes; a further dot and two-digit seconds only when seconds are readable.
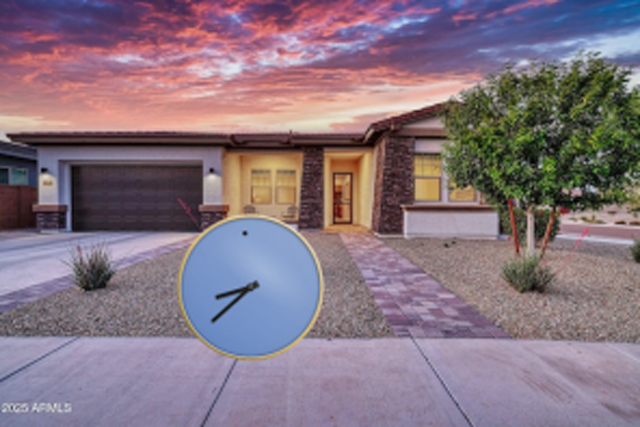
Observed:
8.39
